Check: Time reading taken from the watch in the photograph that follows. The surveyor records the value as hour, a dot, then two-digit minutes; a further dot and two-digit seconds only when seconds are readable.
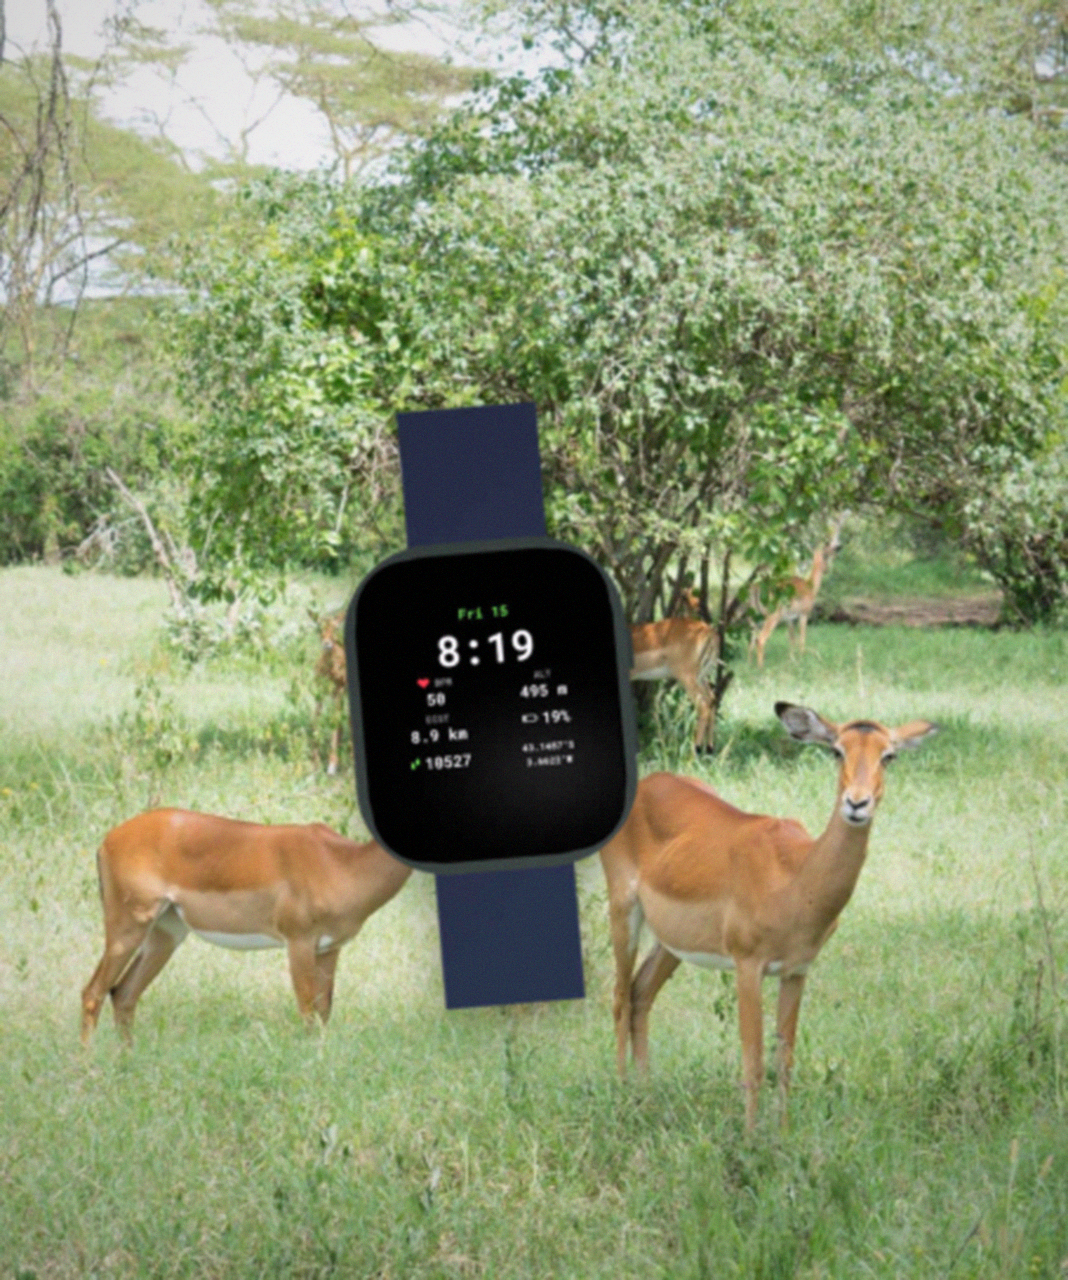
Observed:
8.19
